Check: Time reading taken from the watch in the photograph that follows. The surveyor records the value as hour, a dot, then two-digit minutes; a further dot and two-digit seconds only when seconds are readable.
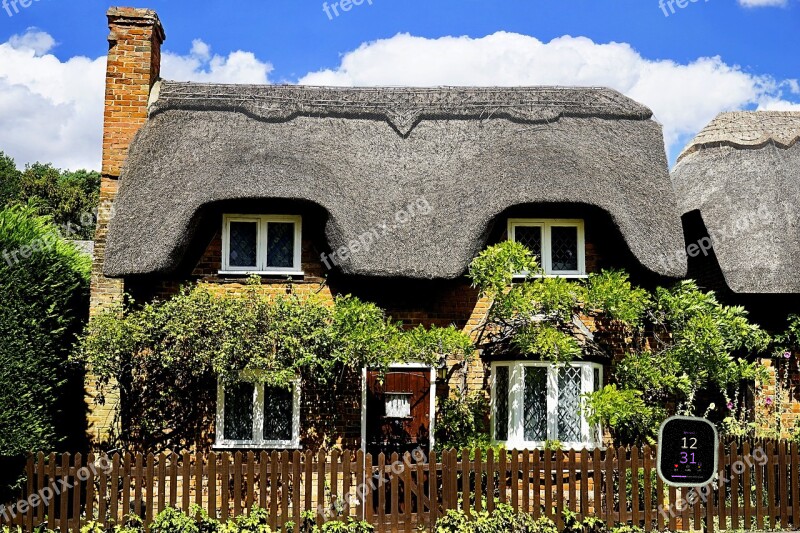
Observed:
12.31
